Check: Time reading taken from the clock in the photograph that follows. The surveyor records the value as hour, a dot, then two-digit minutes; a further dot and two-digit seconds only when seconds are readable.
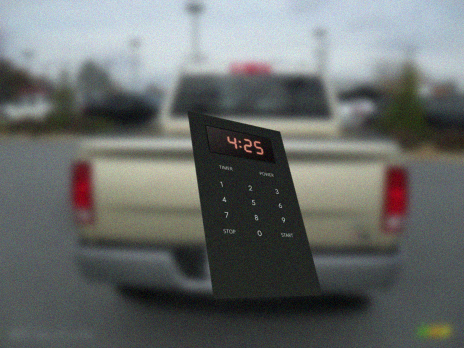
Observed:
4.25
